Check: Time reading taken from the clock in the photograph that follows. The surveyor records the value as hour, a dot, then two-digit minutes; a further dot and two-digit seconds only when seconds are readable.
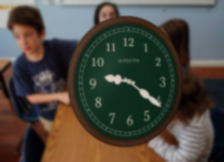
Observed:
9.21
